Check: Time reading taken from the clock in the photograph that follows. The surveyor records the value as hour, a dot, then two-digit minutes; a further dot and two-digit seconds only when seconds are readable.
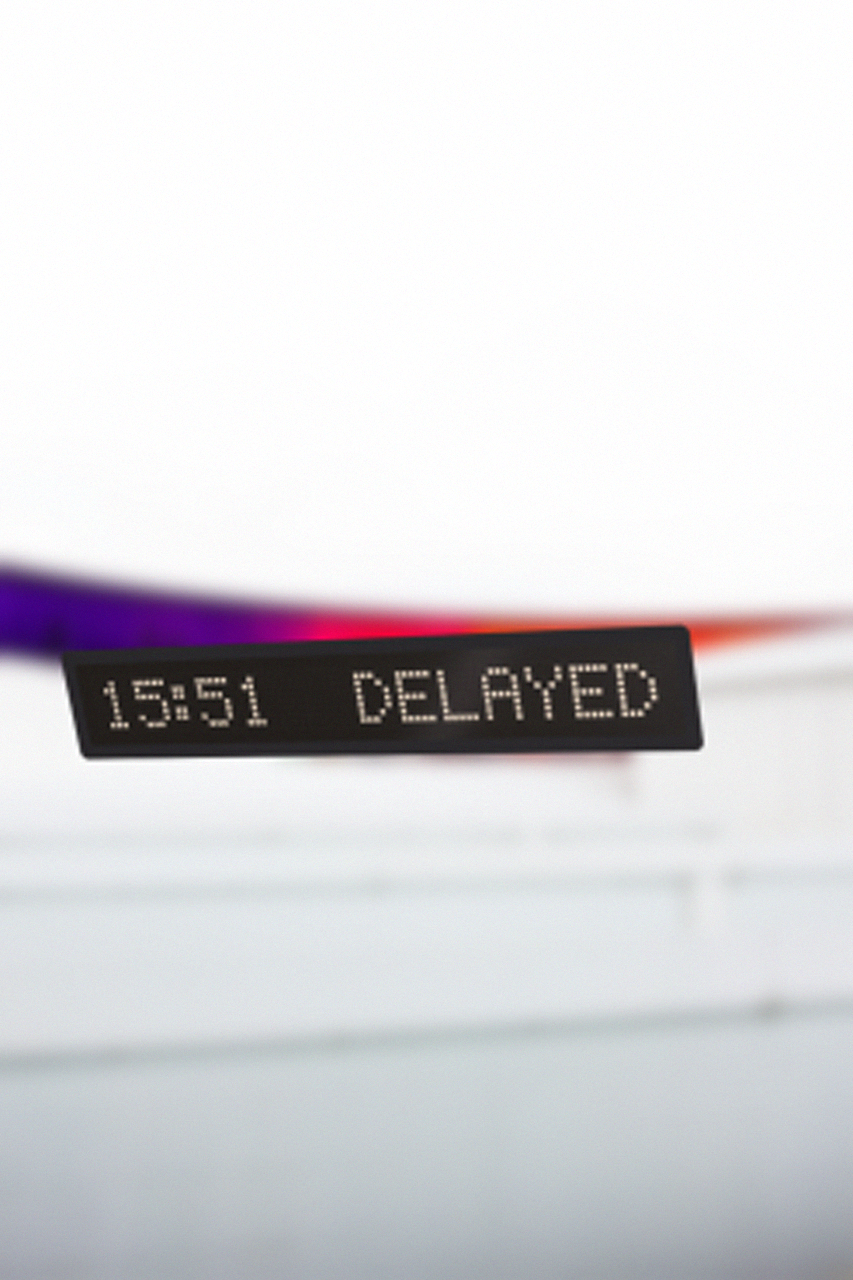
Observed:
15.51
